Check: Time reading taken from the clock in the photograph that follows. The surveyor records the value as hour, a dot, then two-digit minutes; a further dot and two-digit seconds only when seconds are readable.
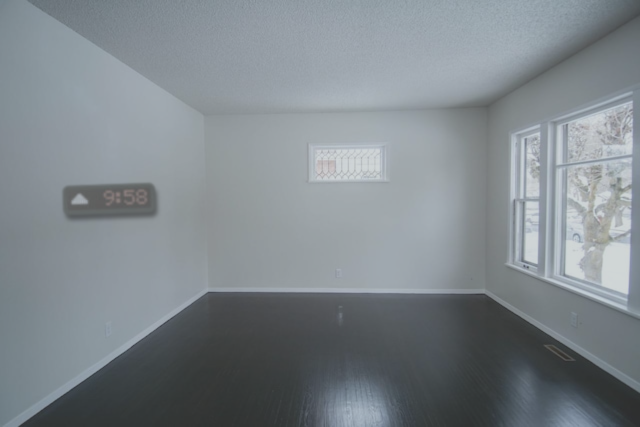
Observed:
9.58
